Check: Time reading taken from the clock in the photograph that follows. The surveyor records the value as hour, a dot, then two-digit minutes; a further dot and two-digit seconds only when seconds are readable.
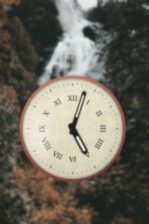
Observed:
5.03
